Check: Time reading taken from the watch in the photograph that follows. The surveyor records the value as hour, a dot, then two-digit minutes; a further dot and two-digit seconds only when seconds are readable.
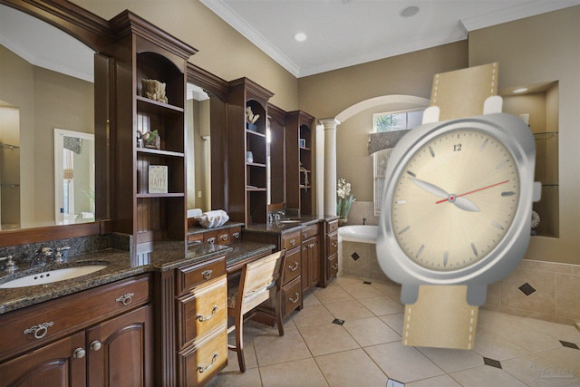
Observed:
3.49.13
